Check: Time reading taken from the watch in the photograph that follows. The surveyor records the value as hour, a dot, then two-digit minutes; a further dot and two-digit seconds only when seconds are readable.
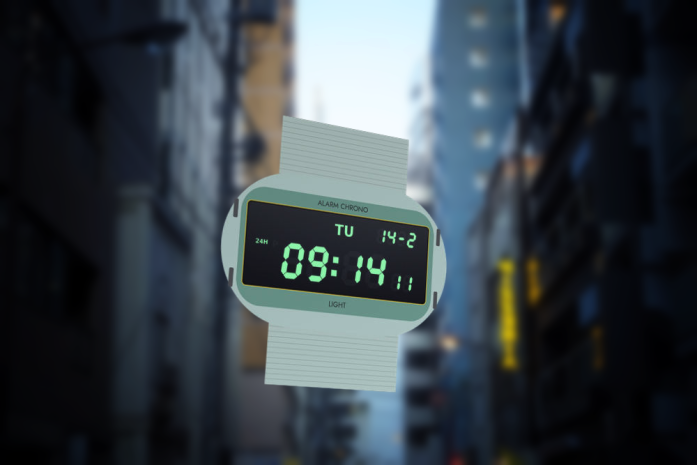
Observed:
9.14.11
